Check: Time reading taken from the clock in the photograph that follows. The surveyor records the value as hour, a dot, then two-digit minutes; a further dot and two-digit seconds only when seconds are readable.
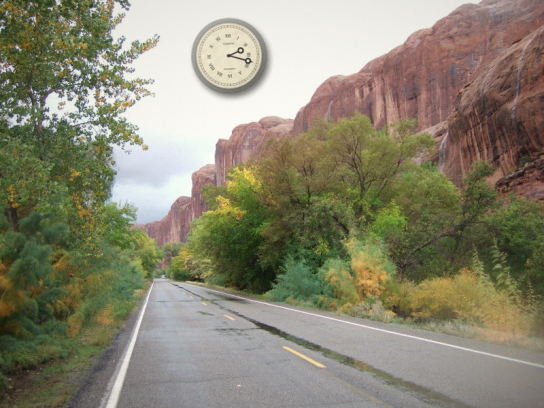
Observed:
2.18
